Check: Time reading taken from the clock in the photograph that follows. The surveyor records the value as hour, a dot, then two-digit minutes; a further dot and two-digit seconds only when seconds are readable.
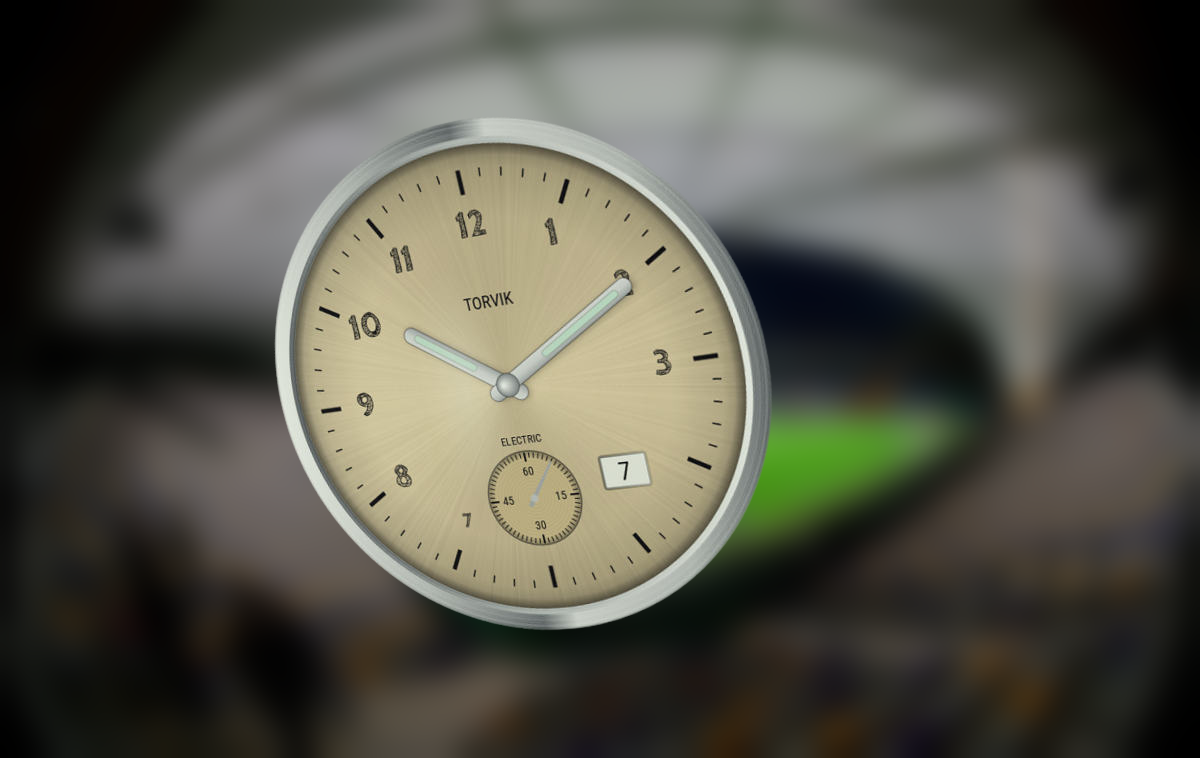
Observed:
10.10.06
